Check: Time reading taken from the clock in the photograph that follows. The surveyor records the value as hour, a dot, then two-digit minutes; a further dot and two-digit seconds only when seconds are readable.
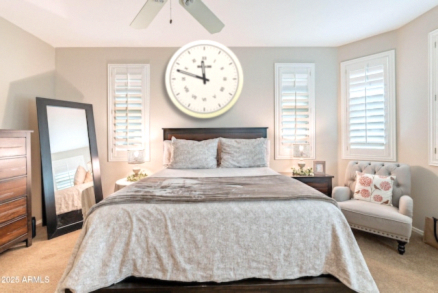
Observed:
11.48
